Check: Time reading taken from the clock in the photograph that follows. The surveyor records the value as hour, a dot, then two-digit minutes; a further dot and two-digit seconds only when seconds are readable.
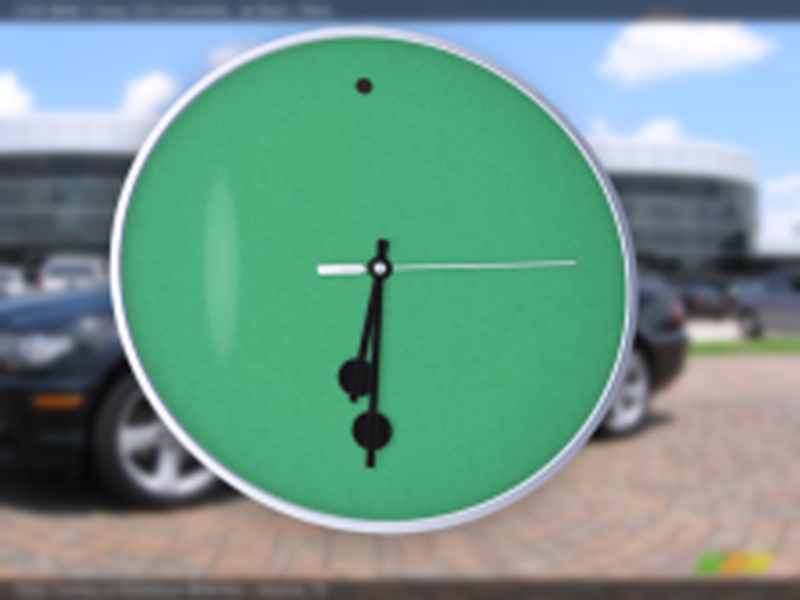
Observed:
6.31.15
